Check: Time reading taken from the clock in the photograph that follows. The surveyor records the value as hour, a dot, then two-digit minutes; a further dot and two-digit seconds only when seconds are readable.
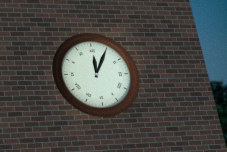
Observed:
12.05
